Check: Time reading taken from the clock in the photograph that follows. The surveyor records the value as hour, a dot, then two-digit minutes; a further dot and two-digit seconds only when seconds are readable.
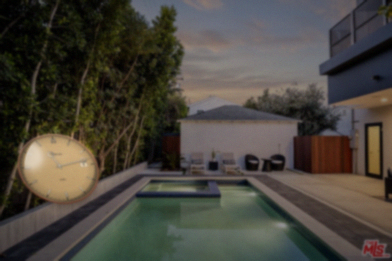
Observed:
11.13
